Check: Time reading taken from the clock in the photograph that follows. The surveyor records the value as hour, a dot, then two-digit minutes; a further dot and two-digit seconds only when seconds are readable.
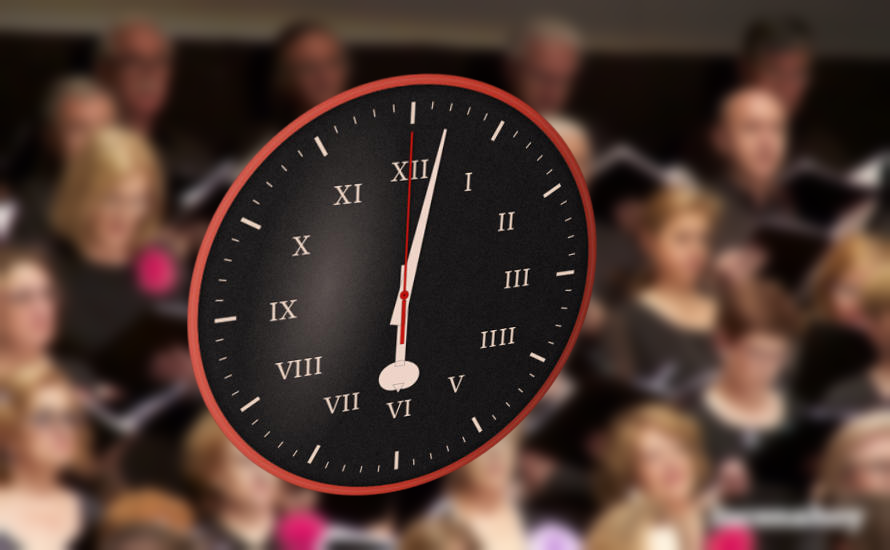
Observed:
6.02.00
